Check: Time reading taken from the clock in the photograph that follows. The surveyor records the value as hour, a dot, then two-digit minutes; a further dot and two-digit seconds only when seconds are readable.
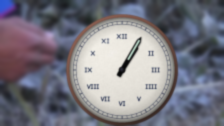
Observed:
1.05
